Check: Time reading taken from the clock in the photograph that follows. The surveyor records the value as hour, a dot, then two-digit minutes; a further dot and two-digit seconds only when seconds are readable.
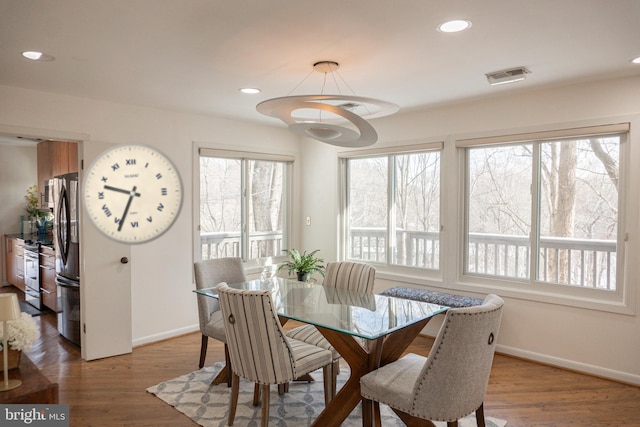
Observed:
9.34
